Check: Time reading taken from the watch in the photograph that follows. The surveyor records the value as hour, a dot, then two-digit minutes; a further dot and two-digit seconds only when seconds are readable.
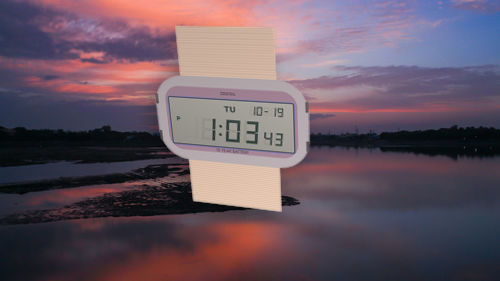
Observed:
1.03.43
